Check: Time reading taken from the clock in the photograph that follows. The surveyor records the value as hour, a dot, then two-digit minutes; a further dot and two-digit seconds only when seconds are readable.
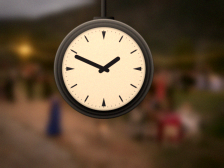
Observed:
1.49
